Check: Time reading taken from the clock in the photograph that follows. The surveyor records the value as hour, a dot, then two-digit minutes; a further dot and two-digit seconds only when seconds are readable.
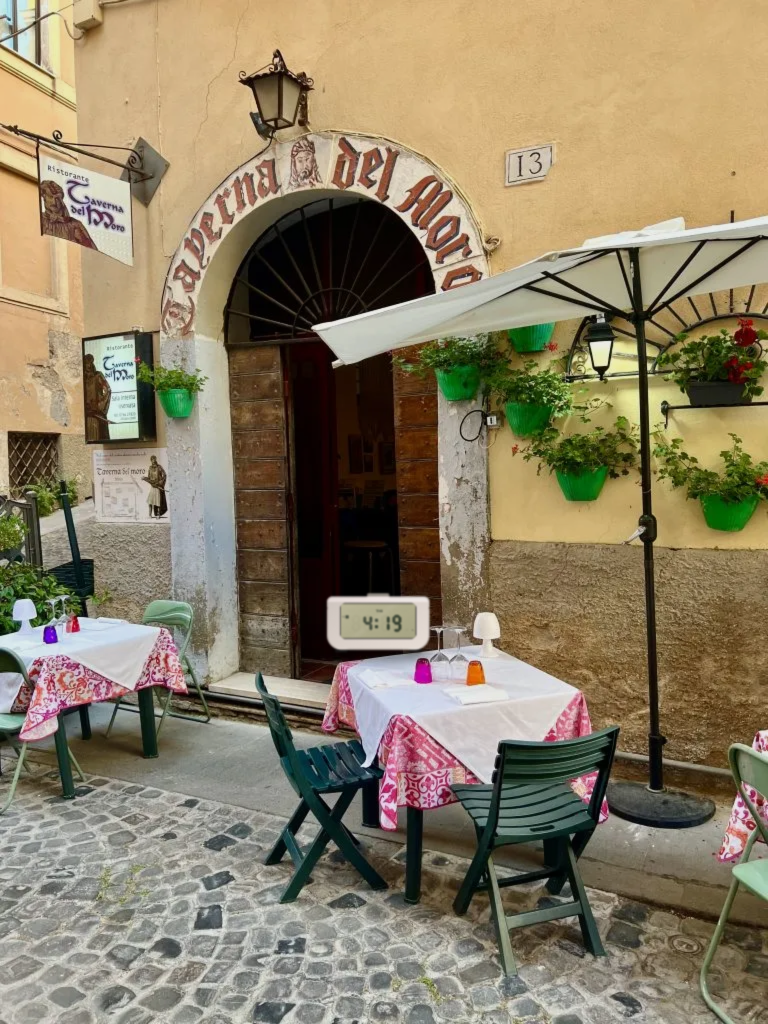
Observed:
4.19
